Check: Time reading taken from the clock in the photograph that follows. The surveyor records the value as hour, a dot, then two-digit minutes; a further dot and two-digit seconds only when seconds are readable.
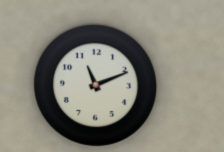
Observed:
11.11
